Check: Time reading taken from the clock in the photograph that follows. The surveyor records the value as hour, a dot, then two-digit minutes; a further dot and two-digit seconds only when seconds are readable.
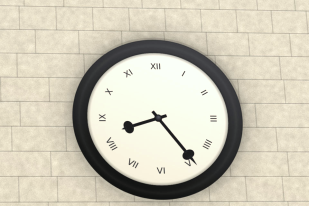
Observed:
8.24
